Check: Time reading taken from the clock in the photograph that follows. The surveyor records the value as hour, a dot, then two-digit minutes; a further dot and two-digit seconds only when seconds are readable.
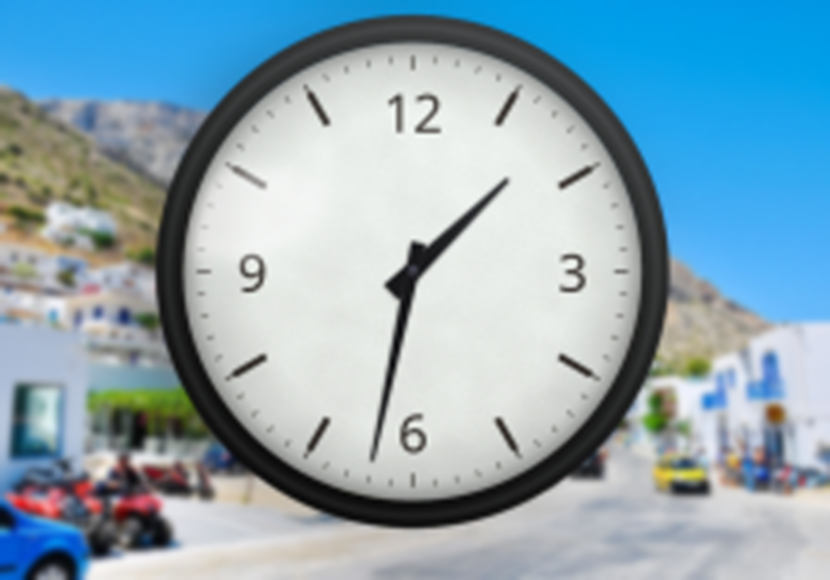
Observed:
1.32
